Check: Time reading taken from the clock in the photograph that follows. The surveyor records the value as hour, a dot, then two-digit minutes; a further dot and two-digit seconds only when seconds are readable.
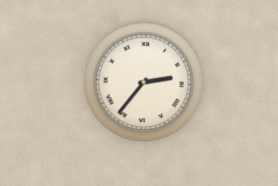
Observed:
2.36
